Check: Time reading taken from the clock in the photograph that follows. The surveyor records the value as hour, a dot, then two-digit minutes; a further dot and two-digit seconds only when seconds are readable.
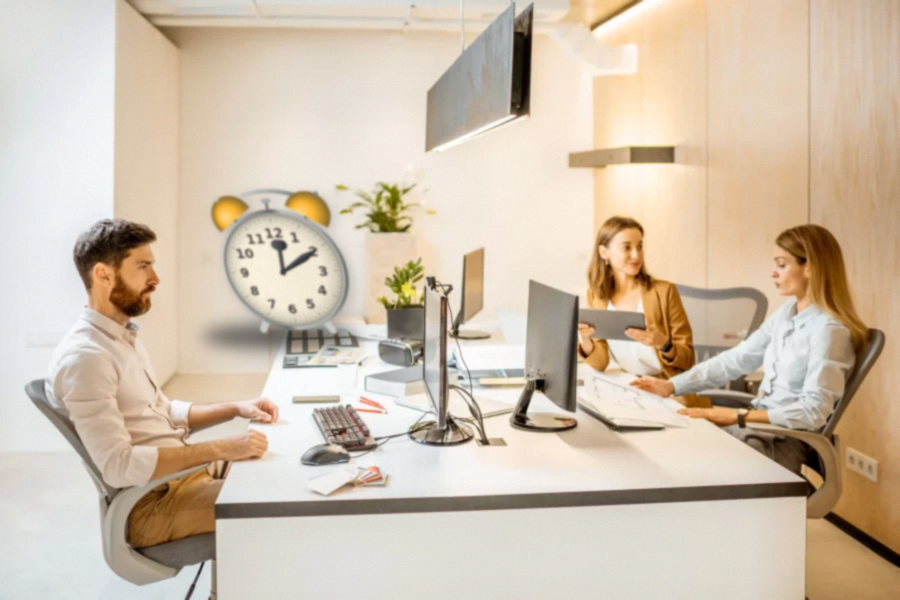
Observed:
12.10
